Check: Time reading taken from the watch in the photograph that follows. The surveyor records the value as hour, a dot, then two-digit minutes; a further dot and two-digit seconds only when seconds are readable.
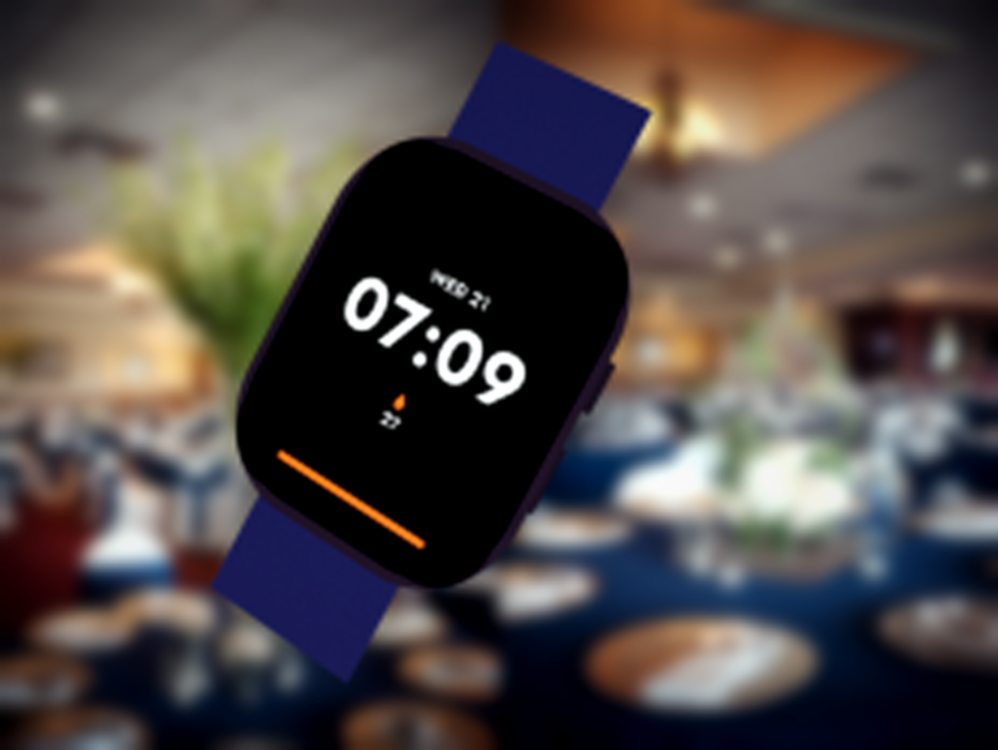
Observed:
7.09
